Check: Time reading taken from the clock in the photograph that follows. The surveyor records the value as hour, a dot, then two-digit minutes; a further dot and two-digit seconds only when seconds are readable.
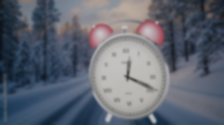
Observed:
12.19
